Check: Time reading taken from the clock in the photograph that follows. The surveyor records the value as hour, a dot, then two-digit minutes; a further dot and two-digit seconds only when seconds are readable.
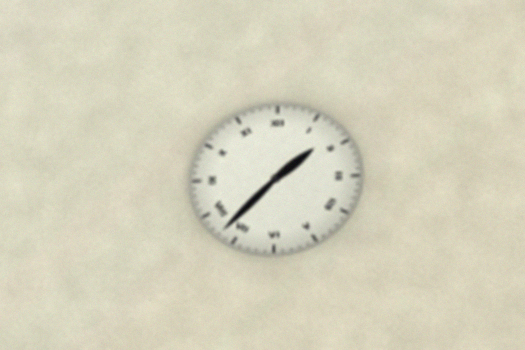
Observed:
1.37
